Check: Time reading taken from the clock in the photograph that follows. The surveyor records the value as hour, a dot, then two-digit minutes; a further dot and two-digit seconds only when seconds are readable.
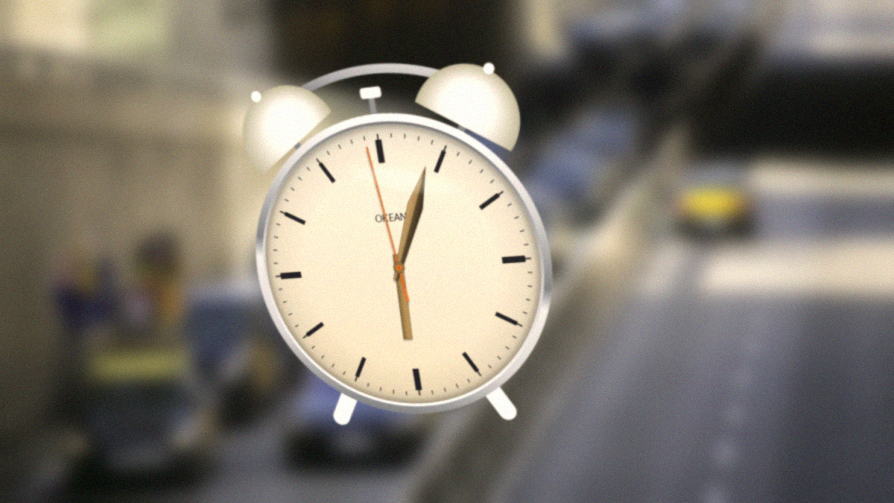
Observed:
6.03.59
